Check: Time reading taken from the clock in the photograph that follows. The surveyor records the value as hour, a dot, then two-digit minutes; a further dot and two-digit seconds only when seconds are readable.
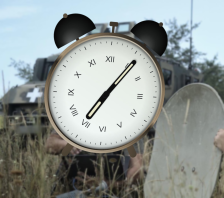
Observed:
7.06
